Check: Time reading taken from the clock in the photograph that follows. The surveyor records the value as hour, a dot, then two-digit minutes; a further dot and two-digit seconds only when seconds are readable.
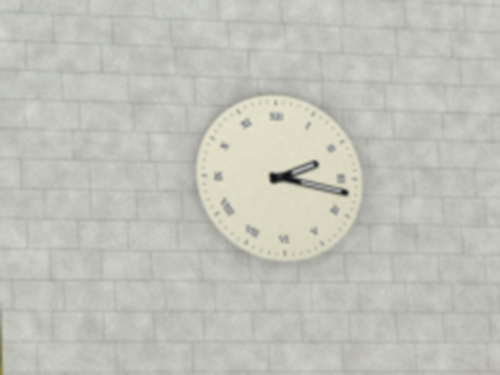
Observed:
2.17
